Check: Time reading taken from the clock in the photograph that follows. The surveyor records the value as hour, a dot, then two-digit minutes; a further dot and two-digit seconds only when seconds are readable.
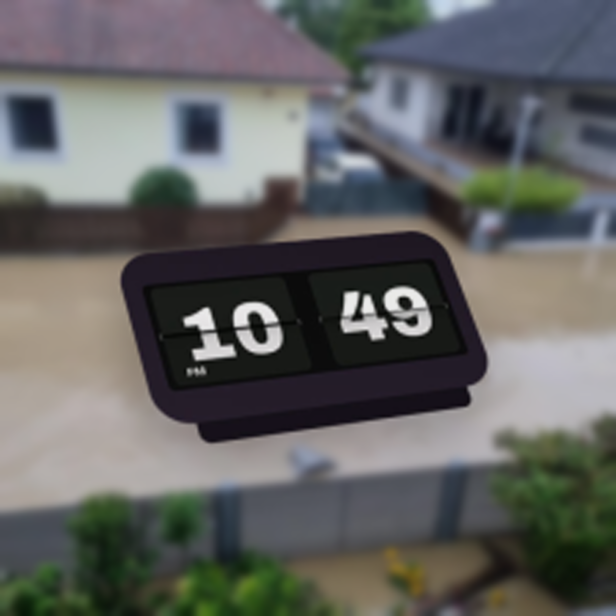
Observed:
10.49
